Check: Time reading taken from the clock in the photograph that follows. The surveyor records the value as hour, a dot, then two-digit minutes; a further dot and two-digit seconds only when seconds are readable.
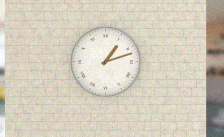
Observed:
1.12
